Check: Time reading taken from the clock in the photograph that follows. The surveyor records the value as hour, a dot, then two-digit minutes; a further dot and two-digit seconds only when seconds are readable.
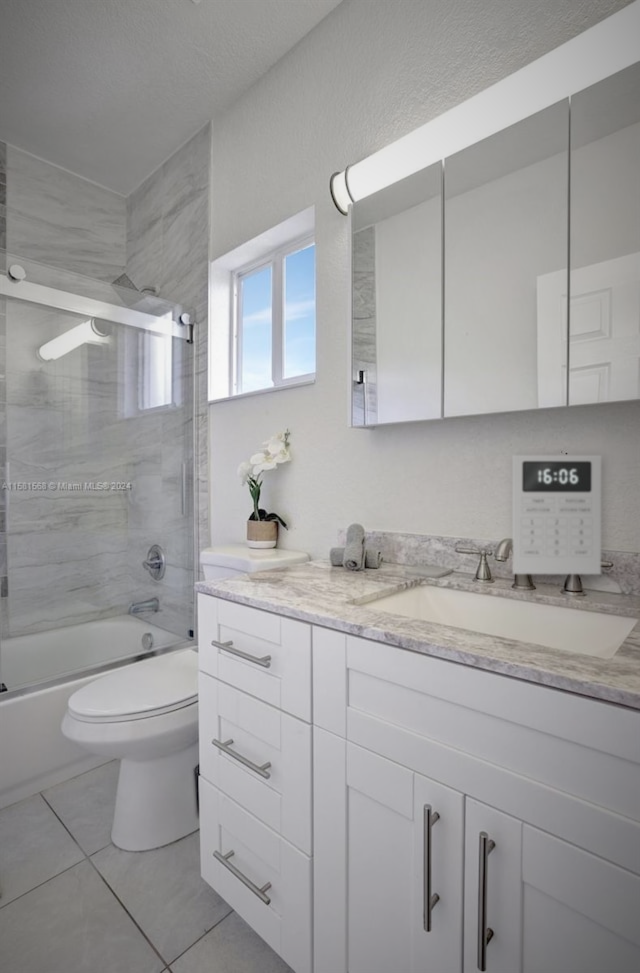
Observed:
16.06
